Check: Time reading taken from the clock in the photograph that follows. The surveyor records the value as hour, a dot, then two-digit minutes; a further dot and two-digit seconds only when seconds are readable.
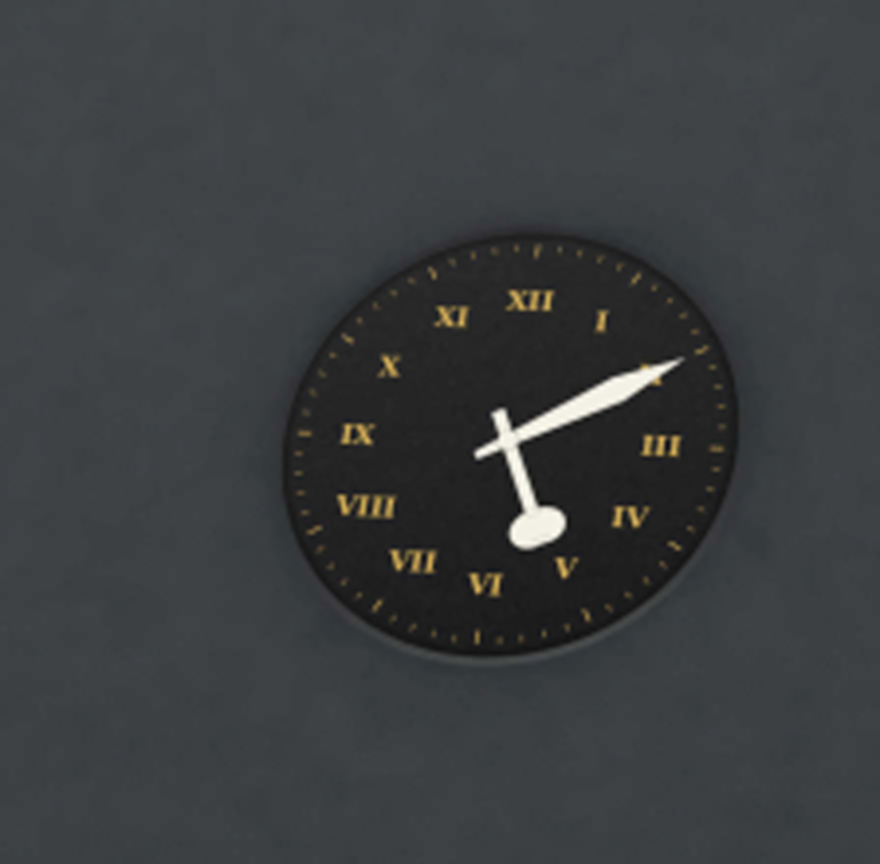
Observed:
5.10
